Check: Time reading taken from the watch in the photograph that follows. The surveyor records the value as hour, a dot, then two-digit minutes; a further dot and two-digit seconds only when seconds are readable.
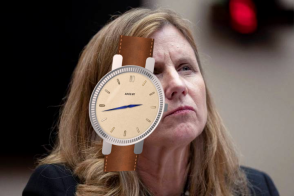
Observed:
2.43
